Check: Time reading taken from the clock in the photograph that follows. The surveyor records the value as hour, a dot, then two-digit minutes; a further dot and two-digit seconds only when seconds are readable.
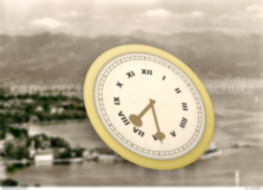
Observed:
7.29
